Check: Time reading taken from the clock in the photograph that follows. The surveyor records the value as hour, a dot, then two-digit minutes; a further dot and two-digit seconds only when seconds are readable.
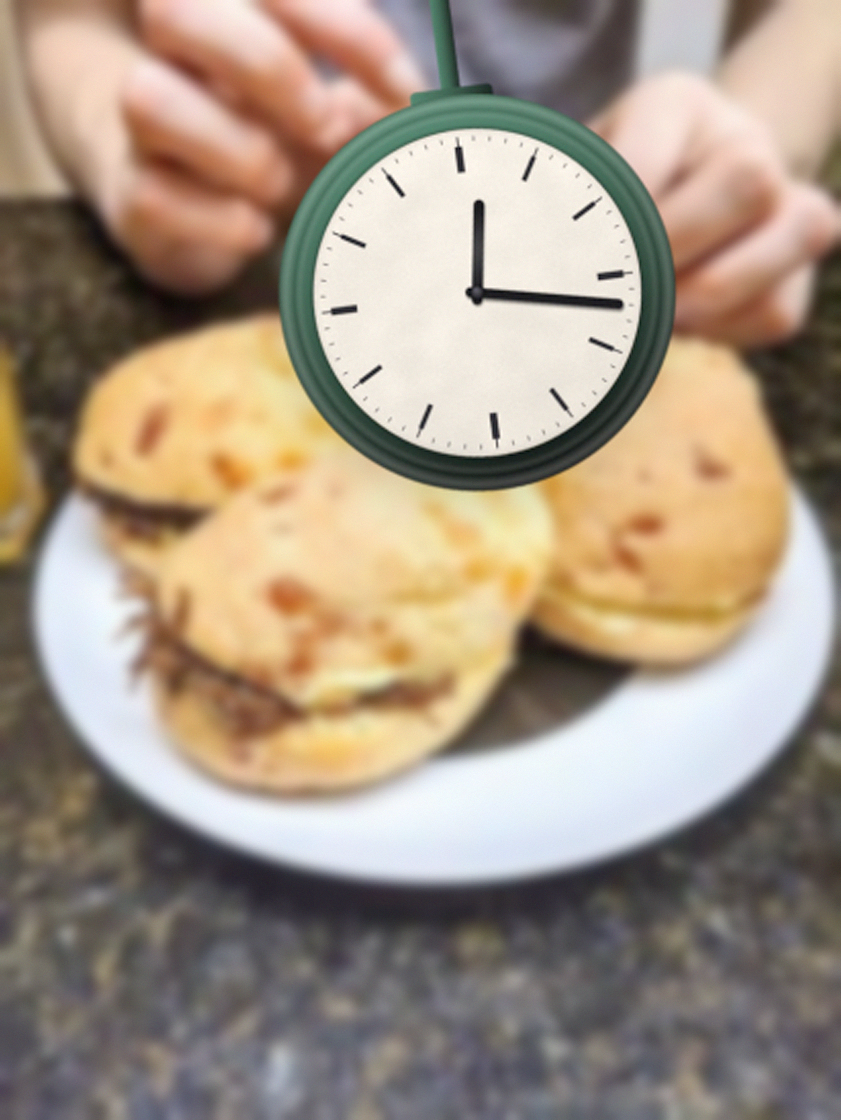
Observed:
12.17
